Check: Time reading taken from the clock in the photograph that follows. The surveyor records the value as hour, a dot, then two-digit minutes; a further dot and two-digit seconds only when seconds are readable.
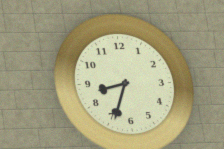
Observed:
8.34
